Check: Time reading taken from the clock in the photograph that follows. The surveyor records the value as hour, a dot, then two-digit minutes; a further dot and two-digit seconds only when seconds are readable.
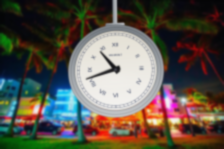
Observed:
10.42
